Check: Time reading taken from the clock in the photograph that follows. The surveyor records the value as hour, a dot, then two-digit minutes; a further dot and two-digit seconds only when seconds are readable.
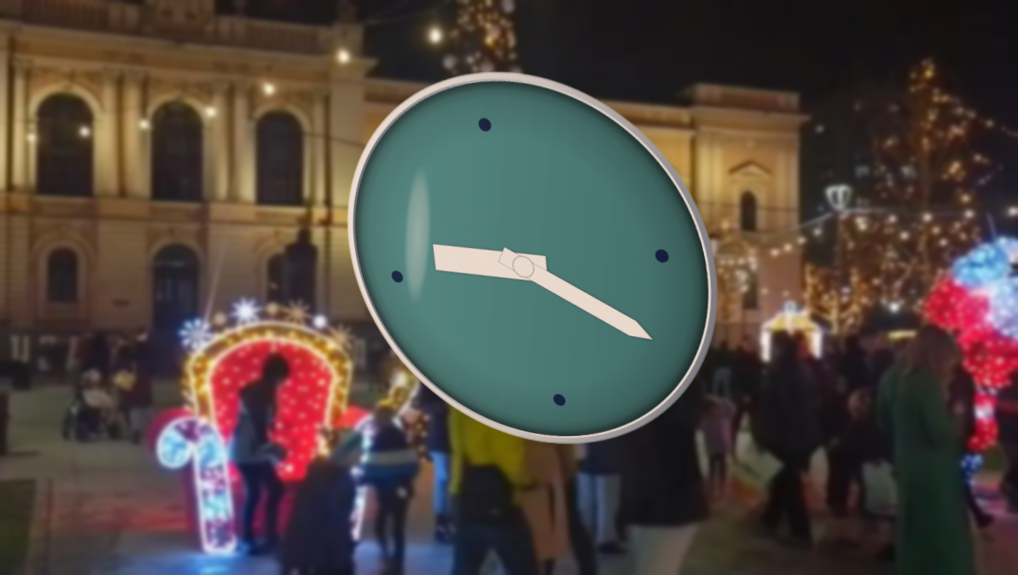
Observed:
9.21
